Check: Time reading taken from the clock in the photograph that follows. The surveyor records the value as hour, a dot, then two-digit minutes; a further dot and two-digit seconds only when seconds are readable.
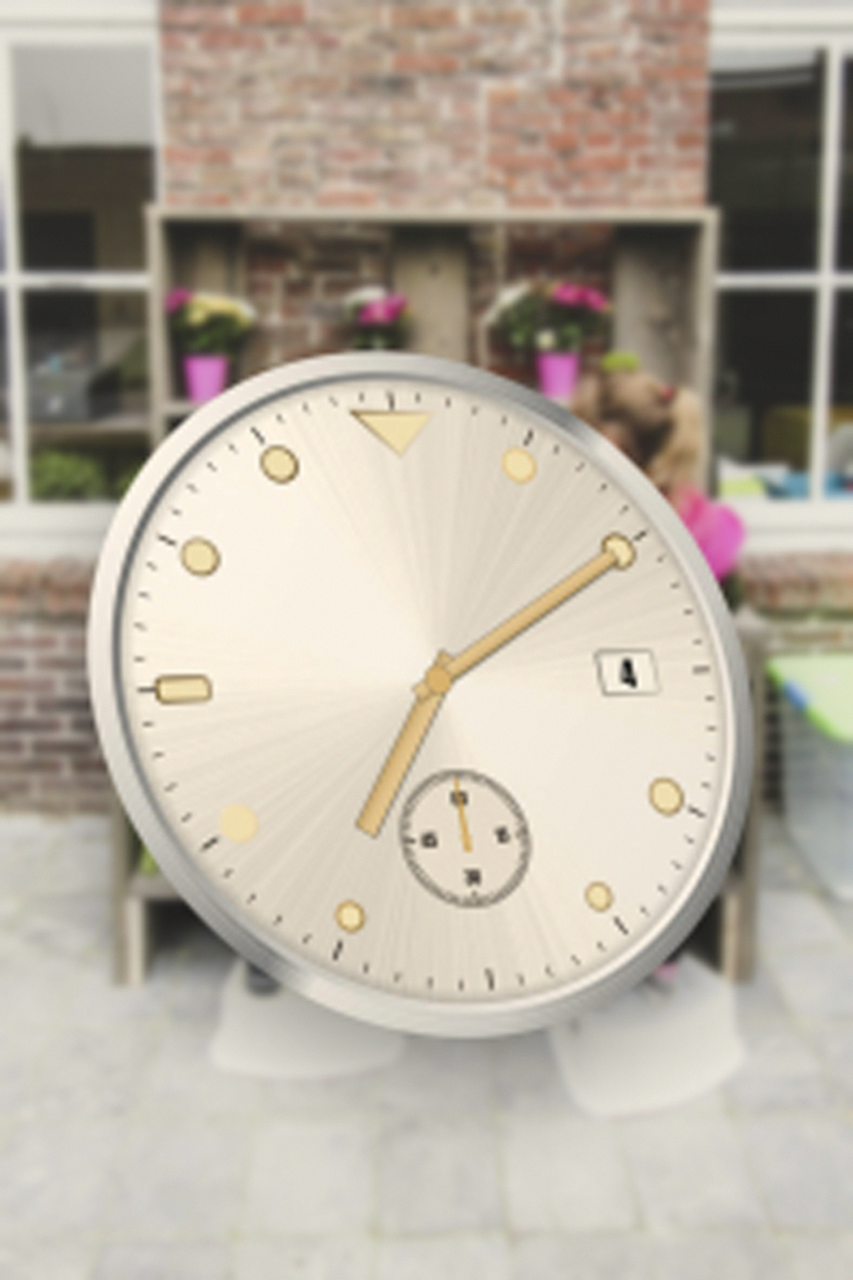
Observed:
7.10
